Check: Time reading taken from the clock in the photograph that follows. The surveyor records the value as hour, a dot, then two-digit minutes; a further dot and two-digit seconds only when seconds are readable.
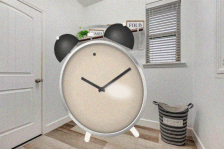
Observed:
10.11
